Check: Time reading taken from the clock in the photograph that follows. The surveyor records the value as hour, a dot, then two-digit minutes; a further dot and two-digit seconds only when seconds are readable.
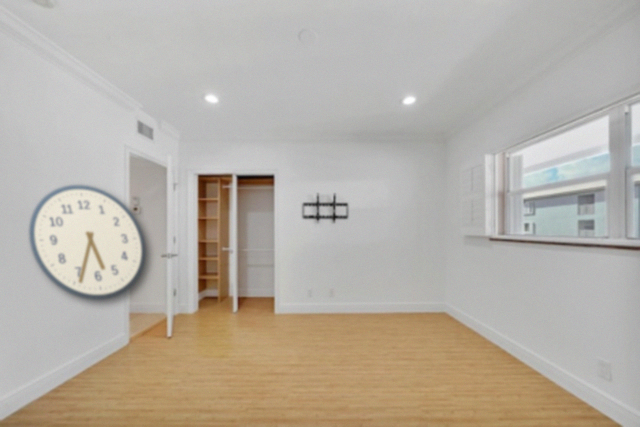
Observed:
5.34
